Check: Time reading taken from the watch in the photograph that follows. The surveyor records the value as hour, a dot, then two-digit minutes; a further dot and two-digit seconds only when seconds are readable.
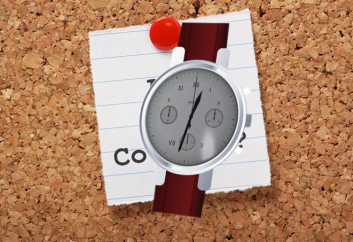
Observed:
12.32
